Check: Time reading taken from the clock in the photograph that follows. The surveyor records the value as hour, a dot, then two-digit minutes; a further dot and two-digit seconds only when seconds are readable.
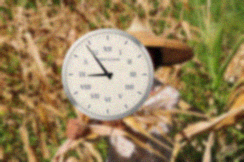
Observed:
8.54
